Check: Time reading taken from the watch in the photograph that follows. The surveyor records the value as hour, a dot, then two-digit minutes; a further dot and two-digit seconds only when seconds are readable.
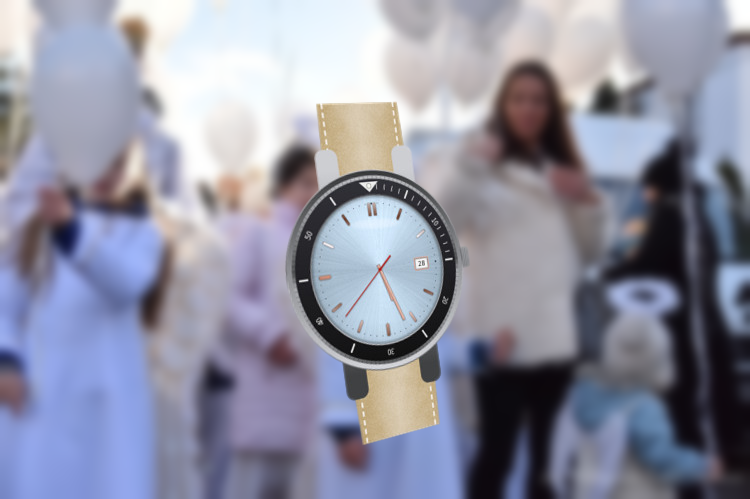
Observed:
5.26.38
